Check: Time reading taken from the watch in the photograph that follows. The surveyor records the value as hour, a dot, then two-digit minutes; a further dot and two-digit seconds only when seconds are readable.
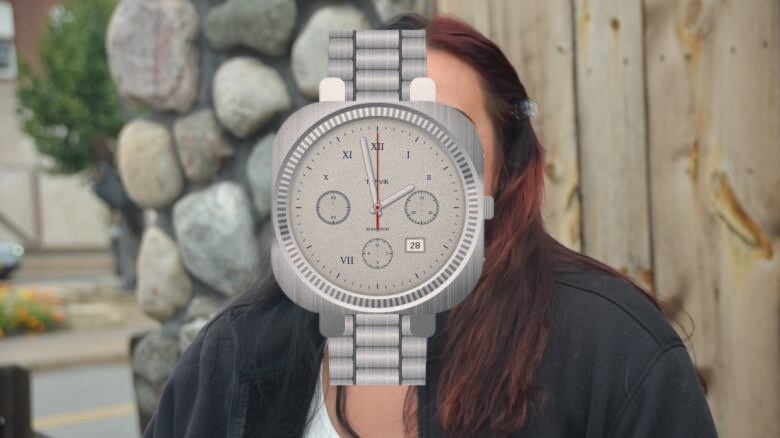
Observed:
1.58
